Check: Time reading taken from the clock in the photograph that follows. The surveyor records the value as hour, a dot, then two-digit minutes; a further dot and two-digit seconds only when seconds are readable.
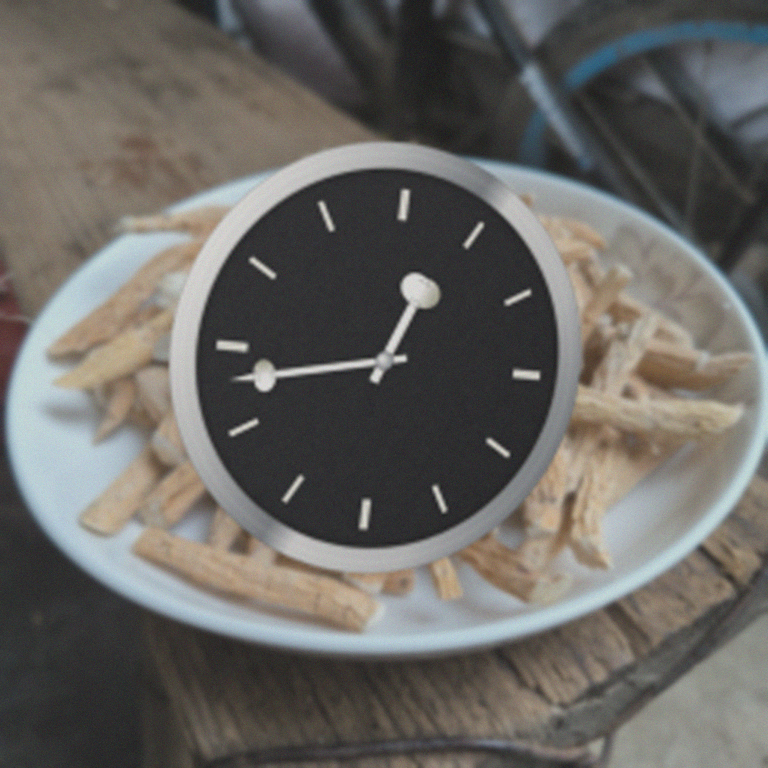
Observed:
12.43
